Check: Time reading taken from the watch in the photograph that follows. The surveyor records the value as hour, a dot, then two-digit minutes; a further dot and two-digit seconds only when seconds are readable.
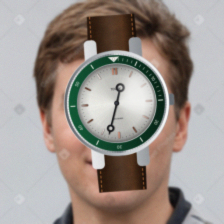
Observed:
12.33
